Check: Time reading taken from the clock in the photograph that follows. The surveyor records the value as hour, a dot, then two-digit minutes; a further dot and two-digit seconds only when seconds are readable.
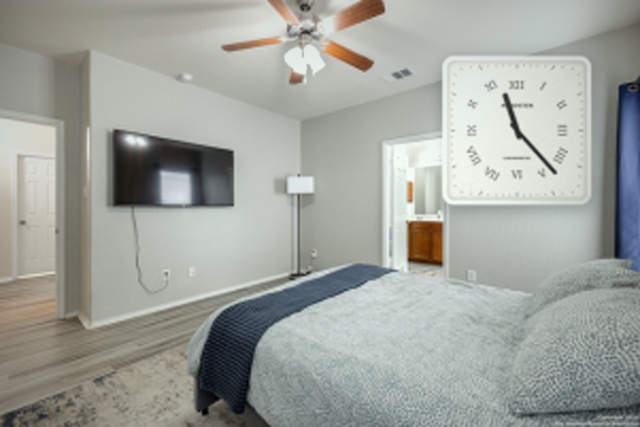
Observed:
11.23
